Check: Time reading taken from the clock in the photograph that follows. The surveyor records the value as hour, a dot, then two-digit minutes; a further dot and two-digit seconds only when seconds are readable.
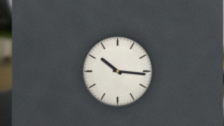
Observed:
10.16
